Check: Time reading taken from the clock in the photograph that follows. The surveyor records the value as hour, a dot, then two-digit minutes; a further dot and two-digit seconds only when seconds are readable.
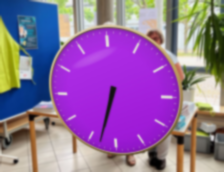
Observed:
6.33
